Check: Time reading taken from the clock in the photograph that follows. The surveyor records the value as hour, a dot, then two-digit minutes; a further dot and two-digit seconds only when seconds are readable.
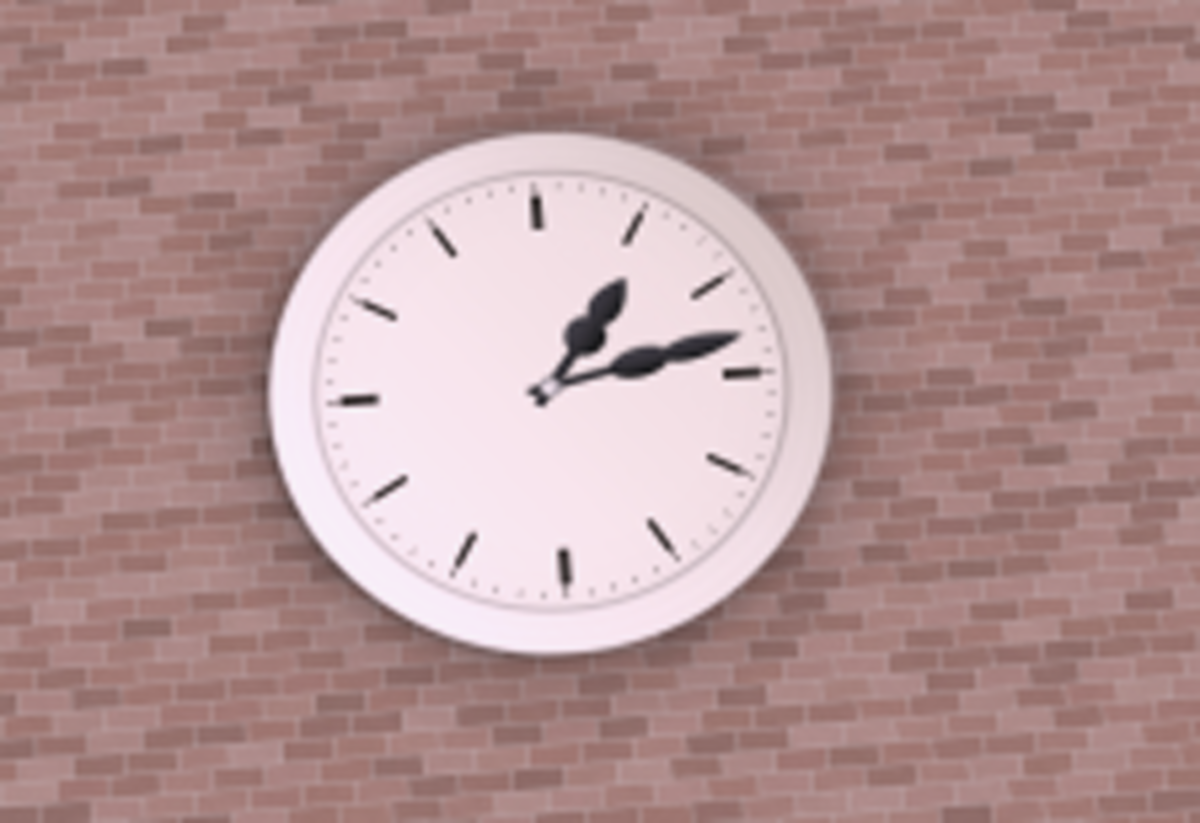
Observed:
1.13
